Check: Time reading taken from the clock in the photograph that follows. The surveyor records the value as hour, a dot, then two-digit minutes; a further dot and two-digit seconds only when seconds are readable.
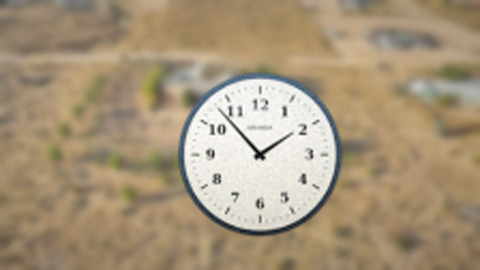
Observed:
1.53
